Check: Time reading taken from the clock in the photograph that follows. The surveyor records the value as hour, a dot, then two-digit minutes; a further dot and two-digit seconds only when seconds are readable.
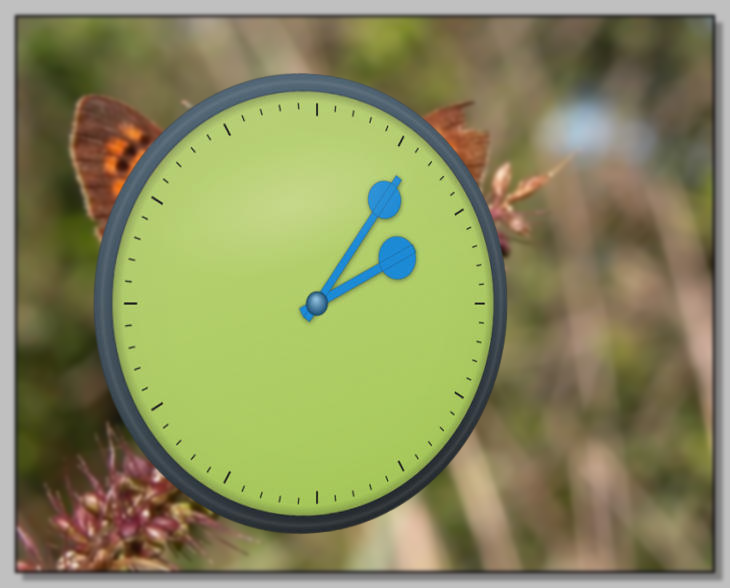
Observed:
2.06
